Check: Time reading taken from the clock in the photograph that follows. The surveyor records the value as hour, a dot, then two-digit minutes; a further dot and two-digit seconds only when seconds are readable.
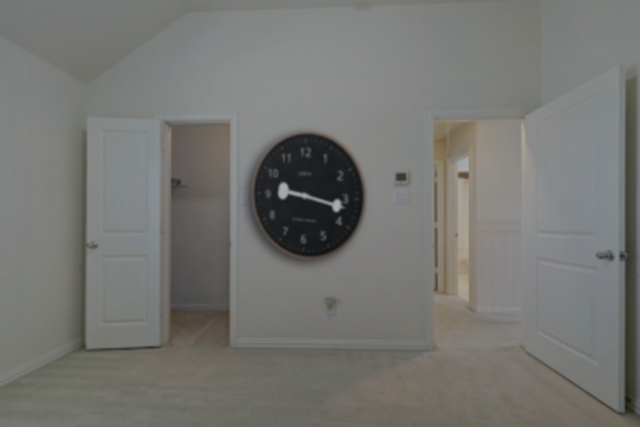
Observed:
9.17
